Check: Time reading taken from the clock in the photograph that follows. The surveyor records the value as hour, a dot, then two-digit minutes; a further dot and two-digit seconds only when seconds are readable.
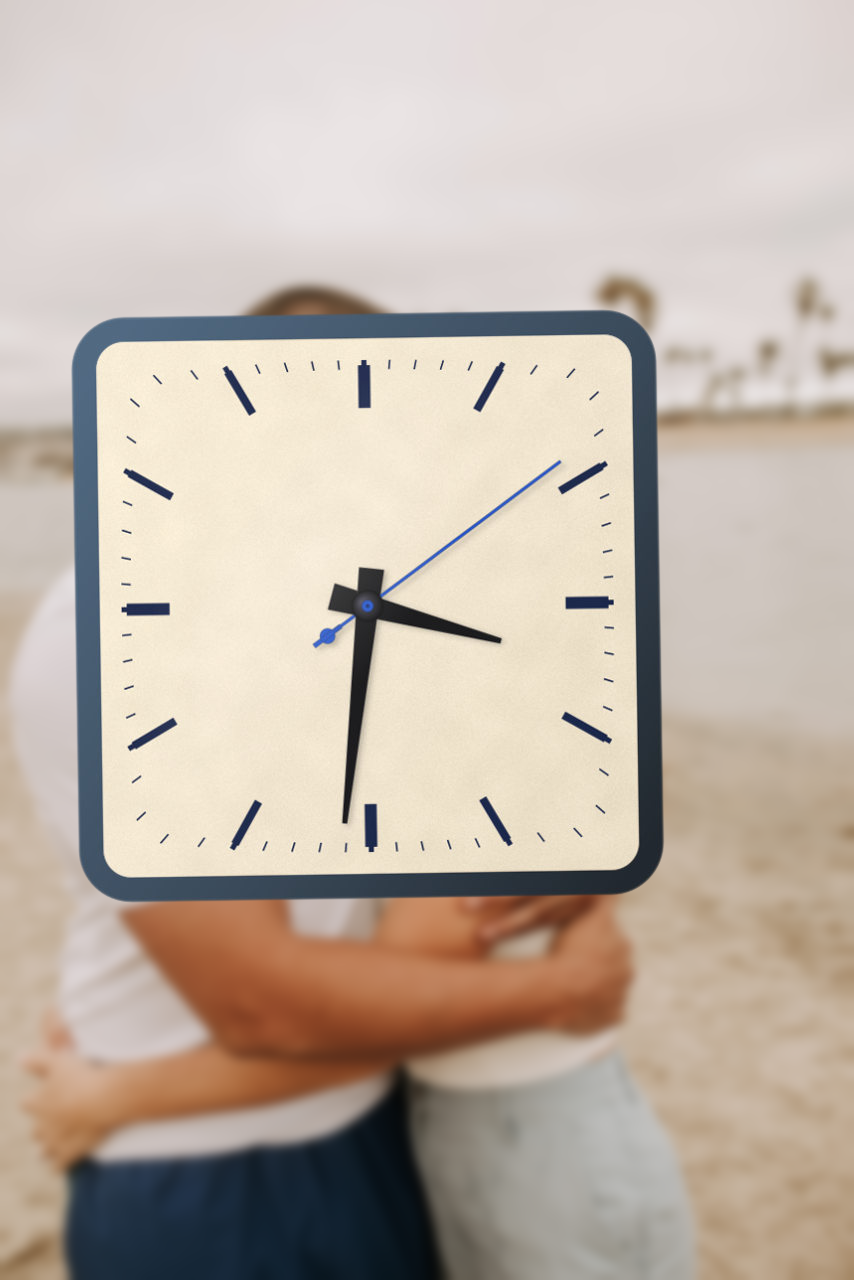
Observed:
3.31.09
